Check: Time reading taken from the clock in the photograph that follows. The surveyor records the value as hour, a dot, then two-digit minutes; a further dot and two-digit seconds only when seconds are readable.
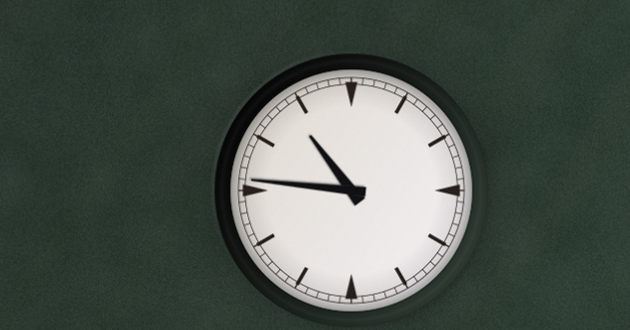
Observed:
10.46
